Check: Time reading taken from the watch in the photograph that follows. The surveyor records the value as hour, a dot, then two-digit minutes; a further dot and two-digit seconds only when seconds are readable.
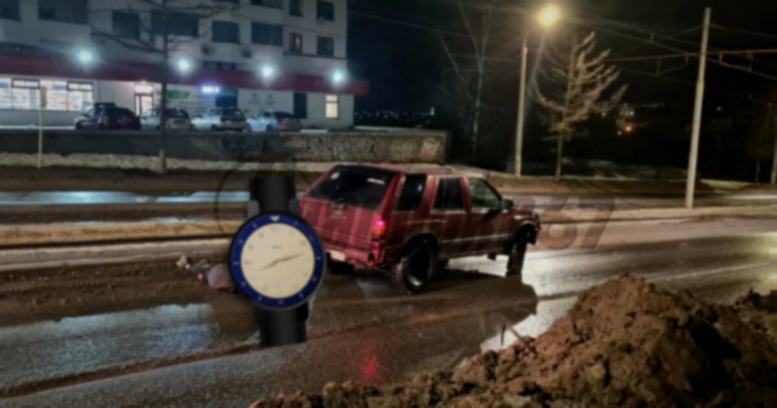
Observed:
8.13
